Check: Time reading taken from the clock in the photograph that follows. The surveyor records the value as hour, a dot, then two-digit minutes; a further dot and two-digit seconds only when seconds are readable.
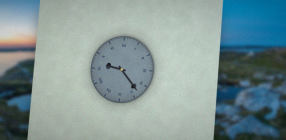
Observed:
9.23
